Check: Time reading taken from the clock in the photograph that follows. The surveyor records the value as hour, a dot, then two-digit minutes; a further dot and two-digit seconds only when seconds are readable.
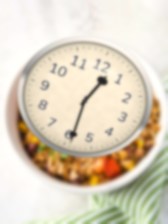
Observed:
12.29
